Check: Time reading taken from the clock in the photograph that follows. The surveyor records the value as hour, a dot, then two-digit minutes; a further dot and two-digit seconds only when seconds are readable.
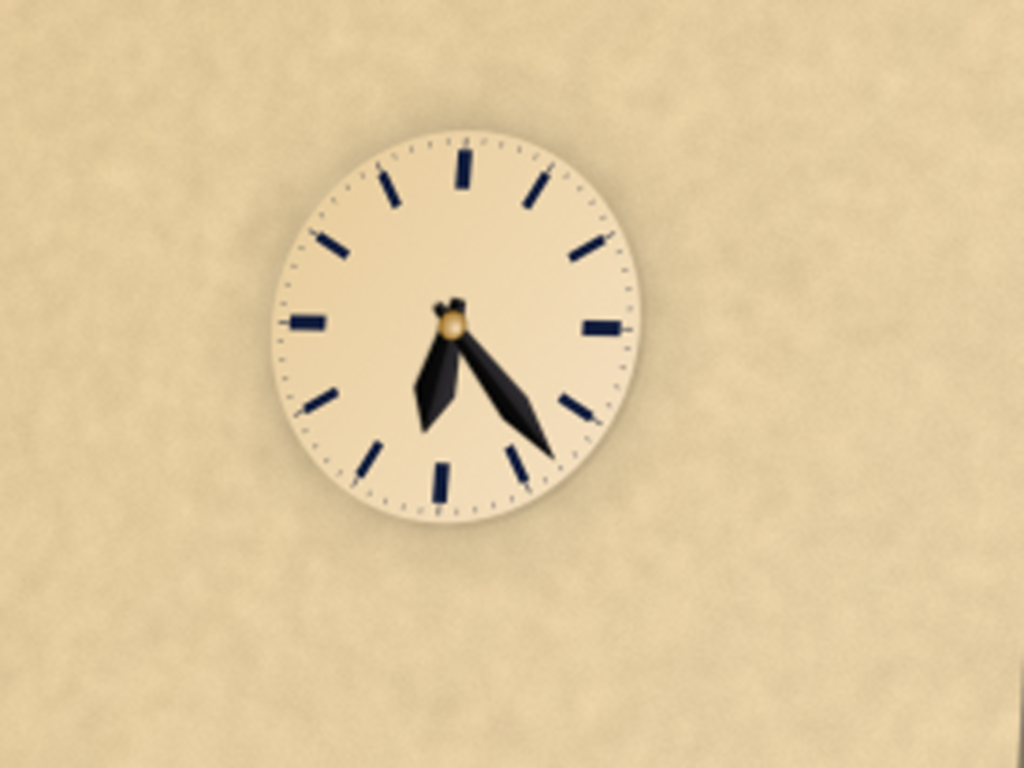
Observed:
6.23
